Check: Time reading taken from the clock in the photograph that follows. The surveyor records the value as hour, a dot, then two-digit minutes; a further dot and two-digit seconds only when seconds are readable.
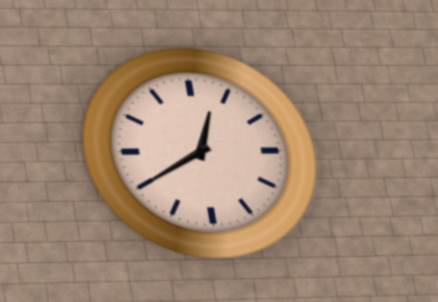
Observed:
12.40
